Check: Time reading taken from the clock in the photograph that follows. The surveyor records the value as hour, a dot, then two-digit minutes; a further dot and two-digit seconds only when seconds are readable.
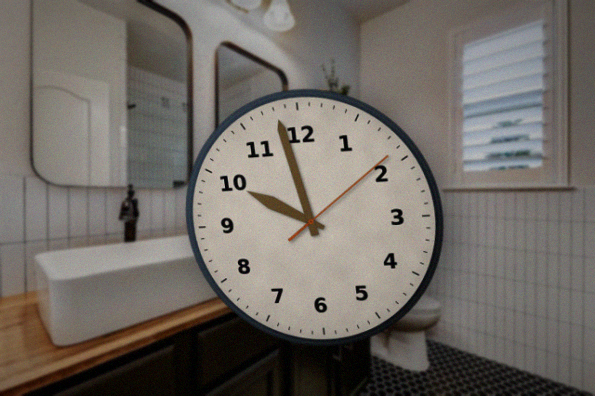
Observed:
9.58.09
